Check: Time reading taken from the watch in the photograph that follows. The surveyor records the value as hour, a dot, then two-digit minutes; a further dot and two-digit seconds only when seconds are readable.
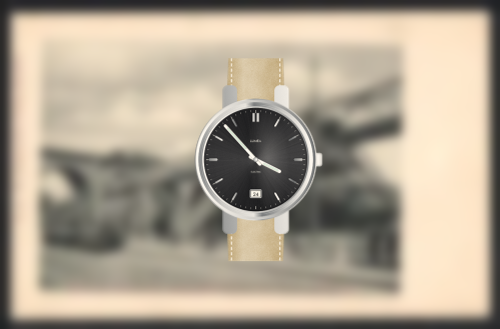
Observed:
3.53
